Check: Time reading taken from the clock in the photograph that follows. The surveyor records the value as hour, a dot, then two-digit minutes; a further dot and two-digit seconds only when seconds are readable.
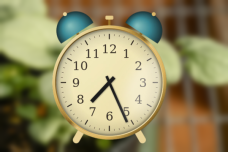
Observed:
7.26
